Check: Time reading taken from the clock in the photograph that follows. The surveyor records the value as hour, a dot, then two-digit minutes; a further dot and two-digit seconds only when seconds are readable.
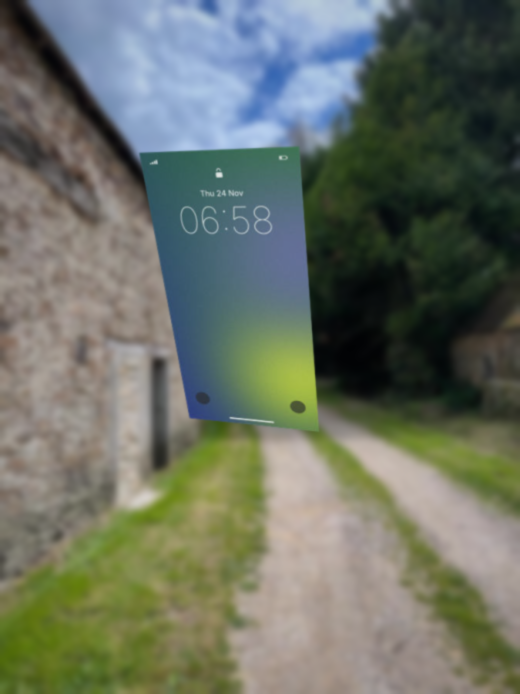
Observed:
6.58
